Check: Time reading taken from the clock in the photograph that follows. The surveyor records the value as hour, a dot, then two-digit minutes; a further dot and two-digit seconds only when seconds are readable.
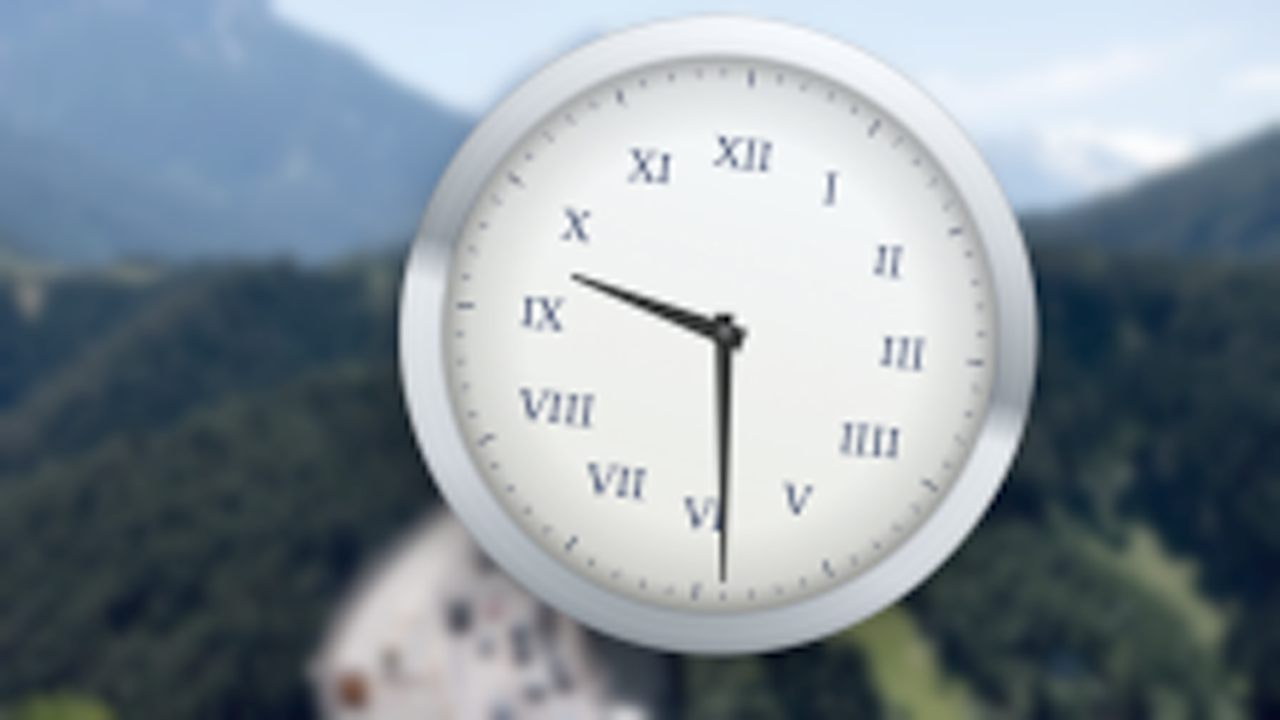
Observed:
9.29
